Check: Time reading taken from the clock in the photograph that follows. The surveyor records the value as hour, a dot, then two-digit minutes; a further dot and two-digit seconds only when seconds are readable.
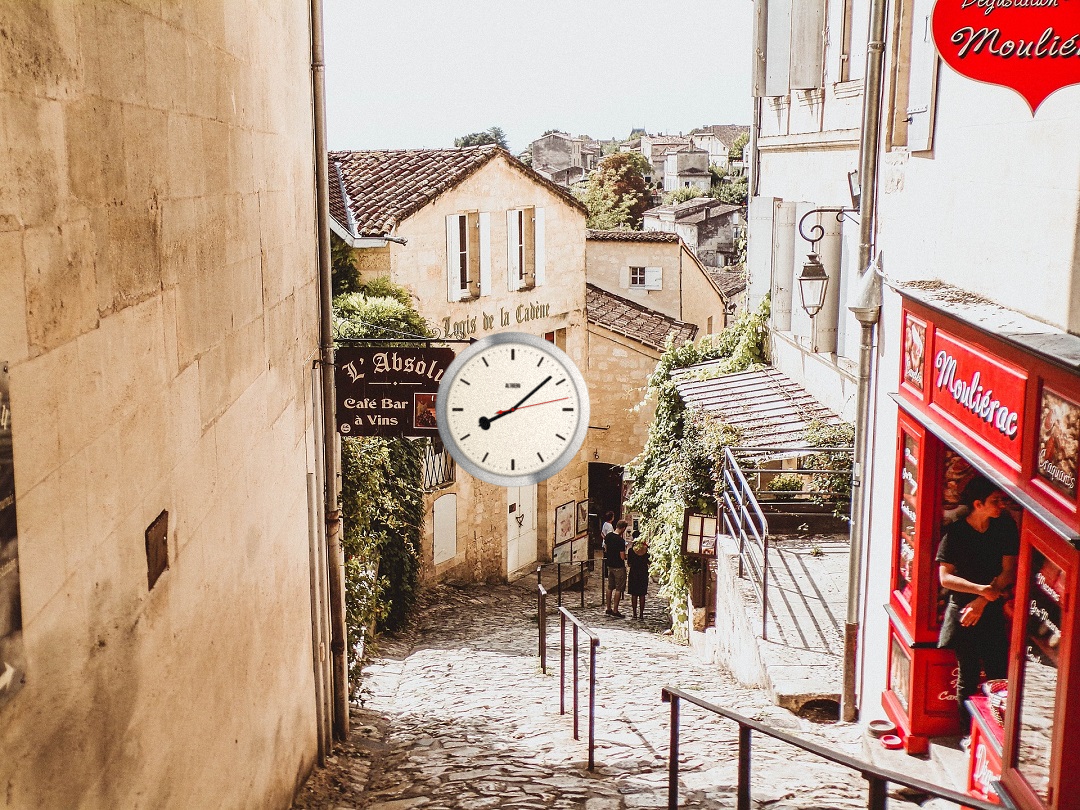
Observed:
8.08.13
